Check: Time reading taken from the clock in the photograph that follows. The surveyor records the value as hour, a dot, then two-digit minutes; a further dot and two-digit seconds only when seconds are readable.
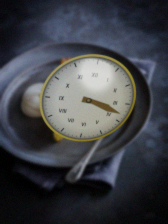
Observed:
3.18
